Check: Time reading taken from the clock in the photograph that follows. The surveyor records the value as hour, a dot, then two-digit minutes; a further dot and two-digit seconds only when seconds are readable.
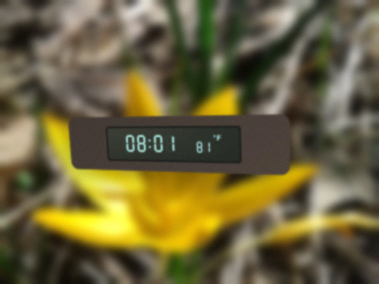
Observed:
8.01
